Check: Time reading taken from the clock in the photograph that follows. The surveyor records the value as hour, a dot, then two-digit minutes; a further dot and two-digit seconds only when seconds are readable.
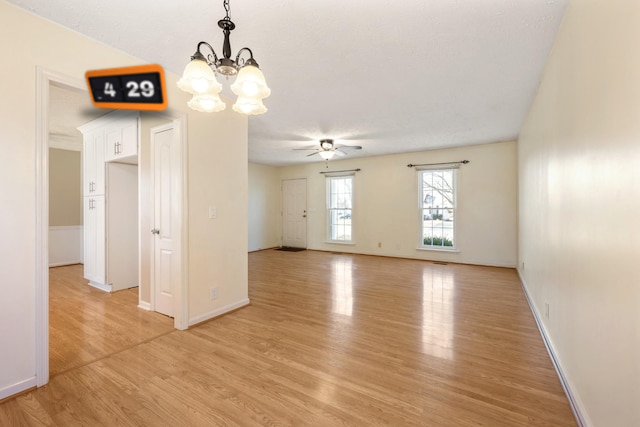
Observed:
4.29
